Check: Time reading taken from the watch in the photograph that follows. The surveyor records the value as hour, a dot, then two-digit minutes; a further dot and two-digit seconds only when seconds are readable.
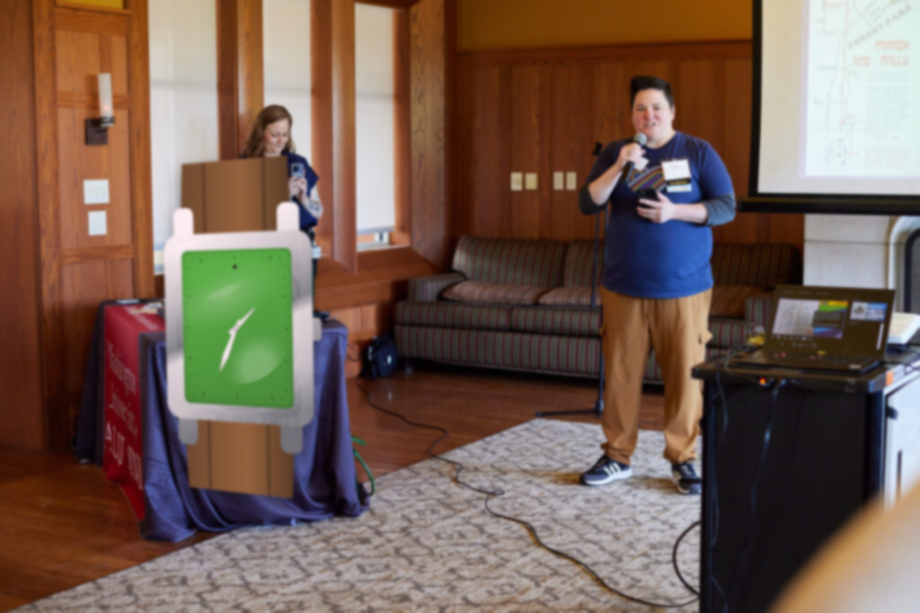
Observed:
1.34
